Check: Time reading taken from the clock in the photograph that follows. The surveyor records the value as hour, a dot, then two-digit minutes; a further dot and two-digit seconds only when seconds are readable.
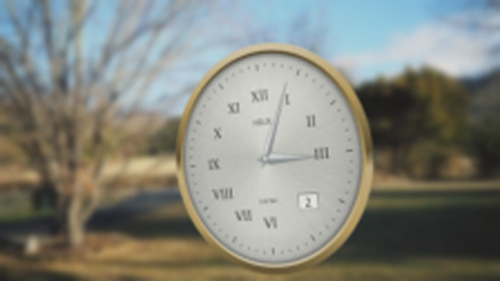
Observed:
3.04
